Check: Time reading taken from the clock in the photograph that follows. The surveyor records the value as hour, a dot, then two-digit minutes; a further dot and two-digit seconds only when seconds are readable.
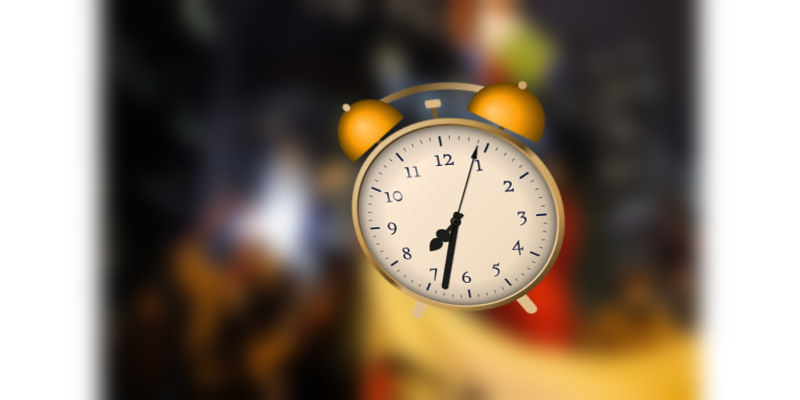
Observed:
7.33.04
